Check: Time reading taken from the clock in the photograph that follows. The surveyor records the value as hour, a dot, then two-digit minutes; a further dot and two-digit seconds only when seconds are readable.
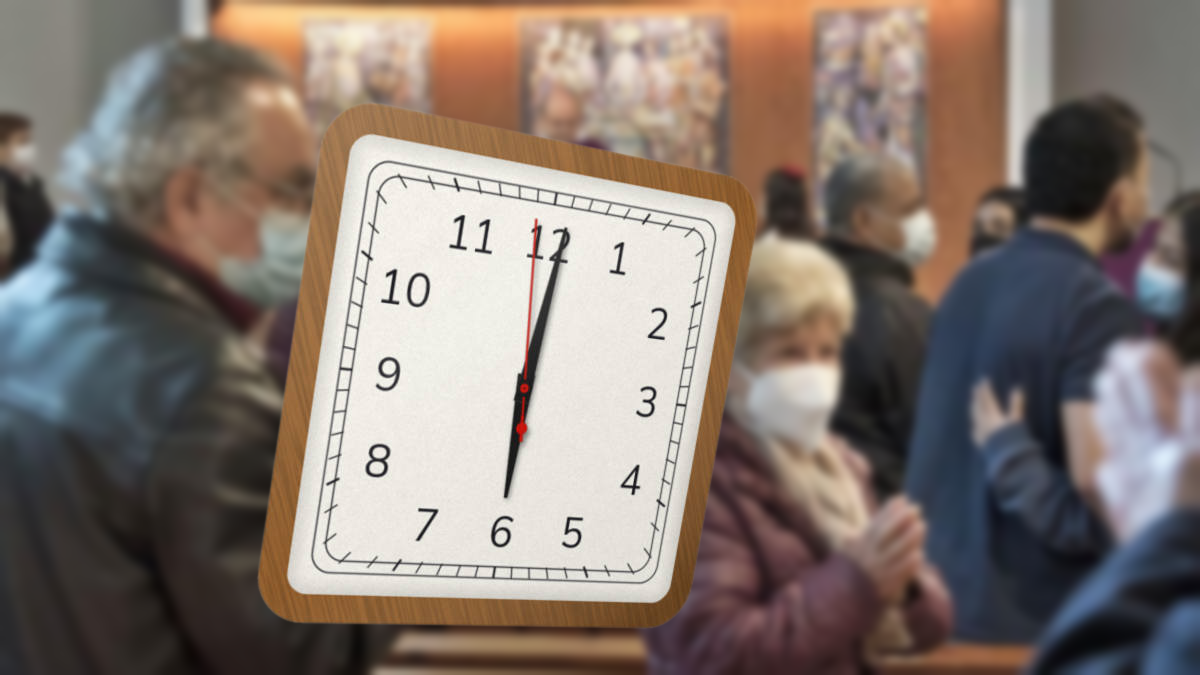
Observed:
6.00.59
